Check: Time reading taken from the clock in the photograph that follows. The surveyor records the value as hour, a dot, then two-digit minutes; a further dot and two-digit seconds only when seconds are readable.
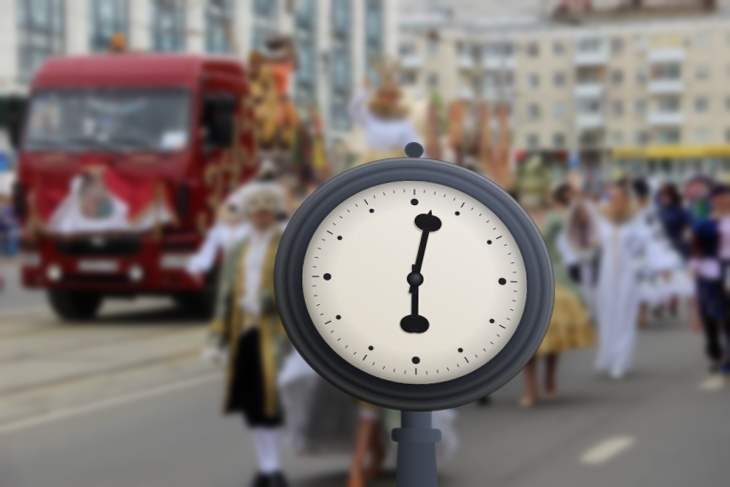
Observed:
6.02
